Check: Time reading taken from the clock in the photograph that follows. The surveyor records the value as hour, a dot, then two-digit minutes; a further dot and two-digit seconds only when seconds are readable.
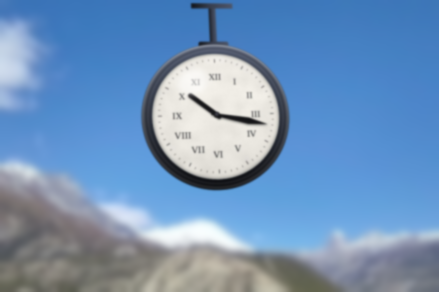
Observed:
10.17
